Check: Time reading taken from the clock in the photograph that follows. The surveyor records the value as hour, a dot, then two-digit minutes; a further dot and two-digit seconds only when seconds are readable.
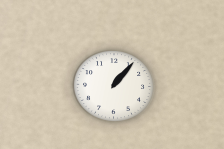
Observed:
1.06
